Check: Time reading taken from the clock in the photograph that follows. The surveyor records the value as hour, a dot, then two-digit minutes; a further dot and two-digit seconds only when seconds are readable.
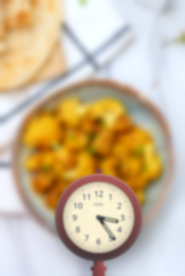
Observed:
3.24
